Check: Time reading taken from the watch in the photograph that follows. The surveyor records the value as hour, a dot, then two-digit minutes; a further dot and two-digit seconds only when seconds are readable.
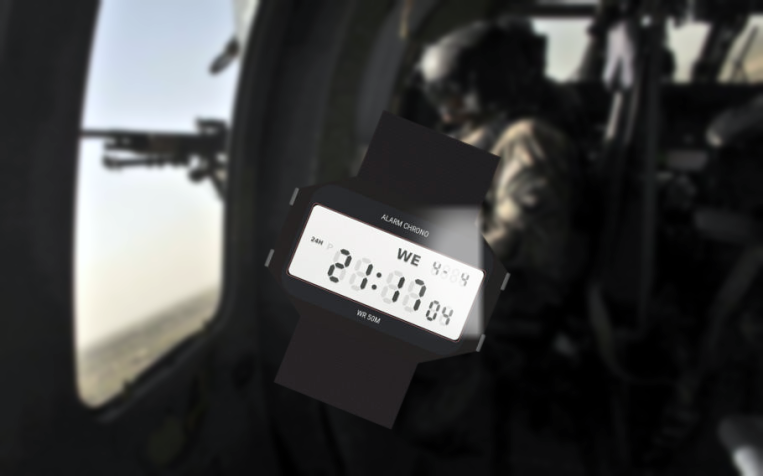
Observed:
21.17.04
